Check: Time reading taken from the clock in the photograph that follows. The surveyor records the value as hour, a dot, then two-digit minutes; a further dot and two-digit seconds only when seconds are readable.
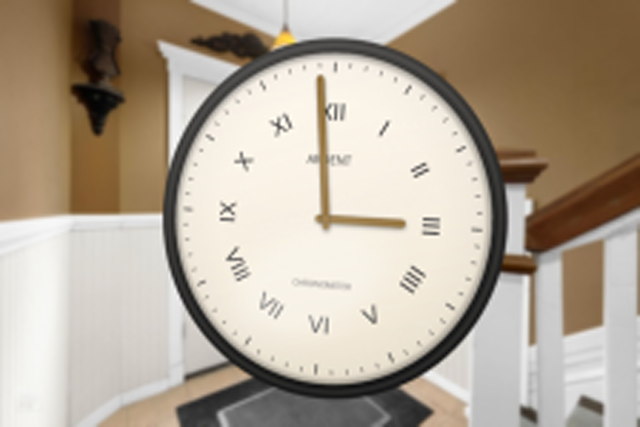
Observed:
2.59
